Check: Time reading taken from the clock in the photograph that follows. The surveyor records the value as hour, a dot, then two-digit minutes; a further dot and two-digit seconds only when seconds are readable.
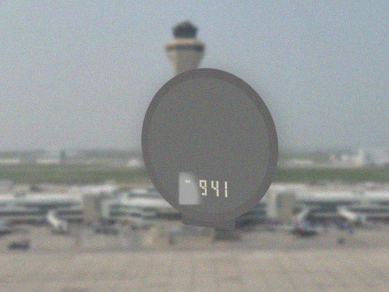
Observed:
9.41
